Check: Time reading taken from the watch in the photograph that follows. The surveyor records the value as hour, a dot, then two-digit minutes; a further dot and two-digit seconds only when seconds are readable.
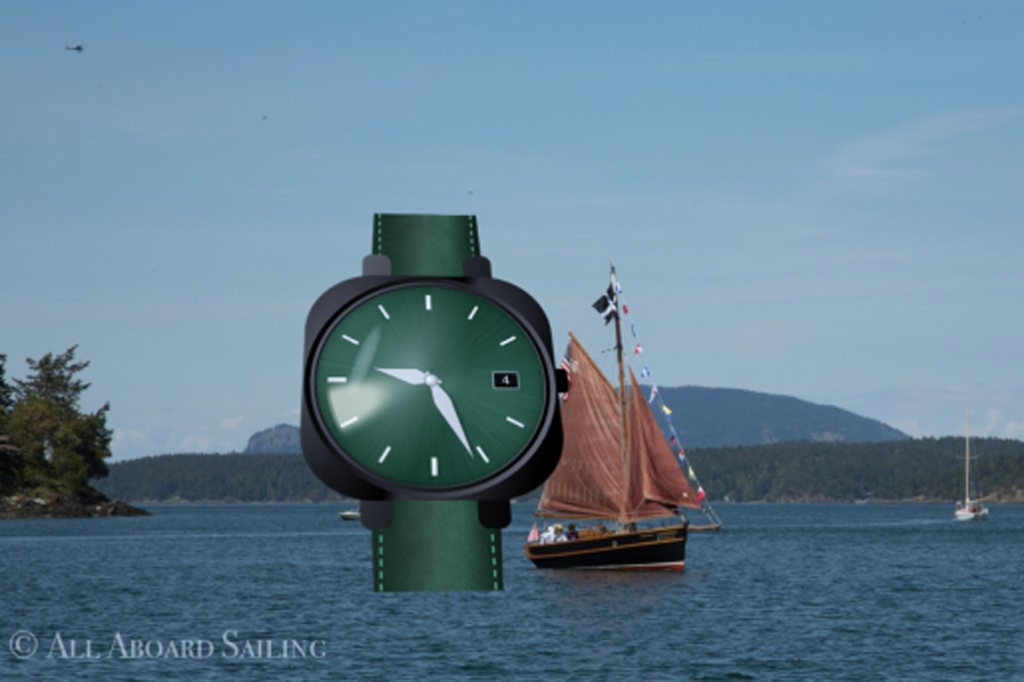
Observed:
9.26
